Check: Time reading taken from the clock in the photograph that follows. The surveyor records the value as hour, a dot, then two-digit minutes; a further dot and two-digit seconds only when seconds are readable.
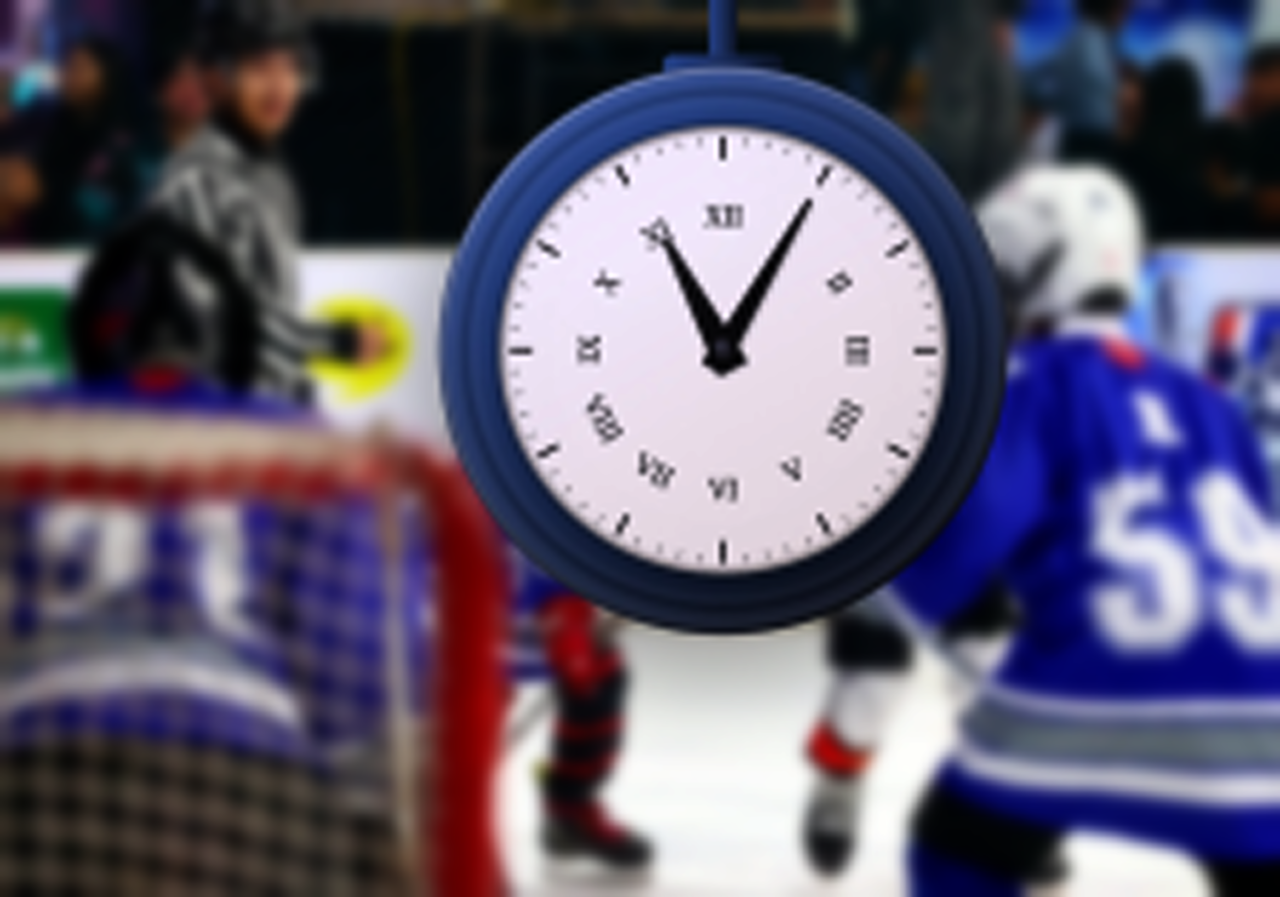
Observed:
11.05
